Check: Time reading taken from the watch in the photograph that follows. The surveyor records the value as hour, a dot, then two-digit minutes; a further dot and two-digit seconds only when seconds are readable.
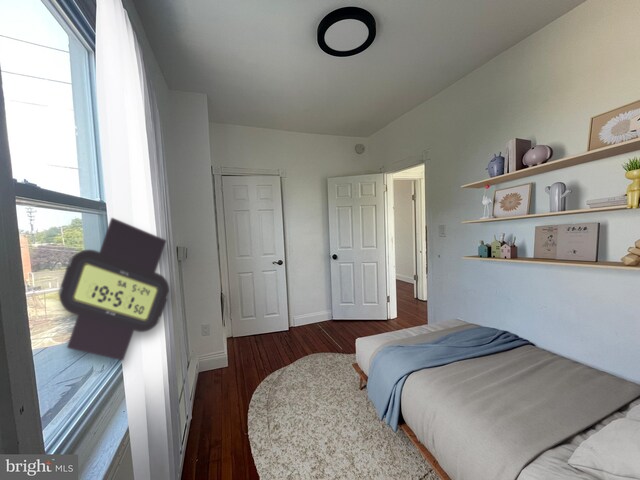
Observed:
19.51
